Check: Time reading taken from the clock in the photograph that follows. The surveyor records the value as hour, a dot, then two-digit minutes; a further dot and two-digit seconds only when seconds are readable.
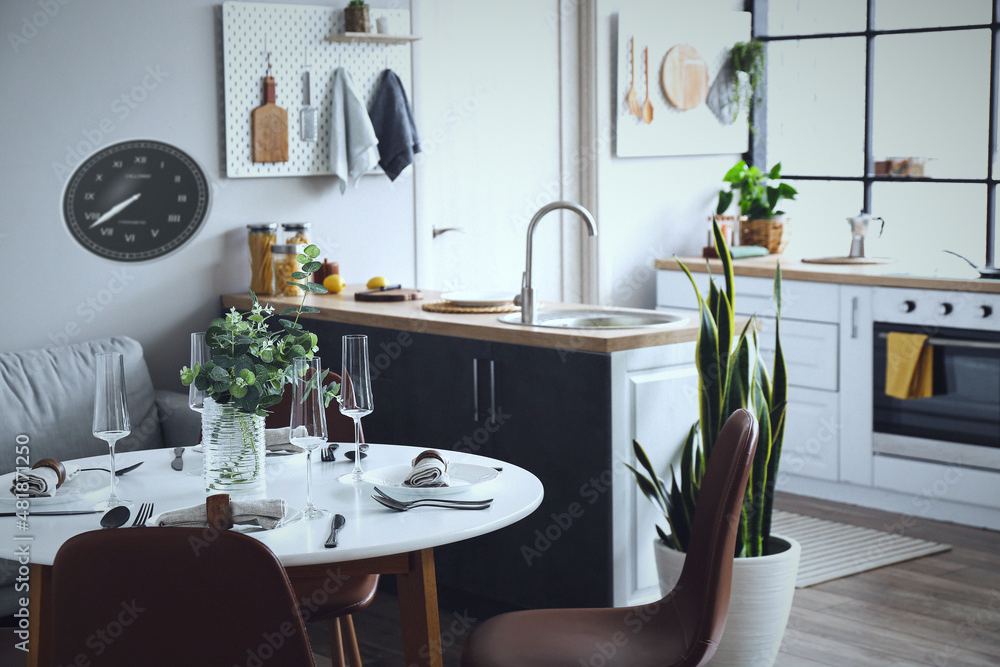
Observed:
7.38
